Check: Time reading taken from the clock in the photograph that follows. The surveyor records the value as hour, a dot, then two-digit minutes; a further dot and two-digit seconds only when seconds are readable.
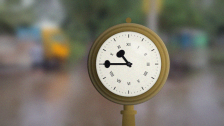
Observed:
10.45
